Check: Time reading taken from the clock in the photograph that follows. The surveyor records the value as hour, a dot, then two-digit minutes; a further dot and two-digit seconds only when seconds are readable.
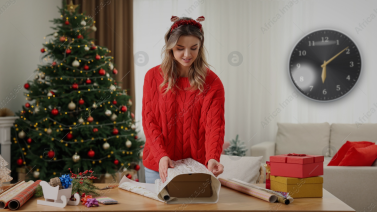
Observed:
6.09
